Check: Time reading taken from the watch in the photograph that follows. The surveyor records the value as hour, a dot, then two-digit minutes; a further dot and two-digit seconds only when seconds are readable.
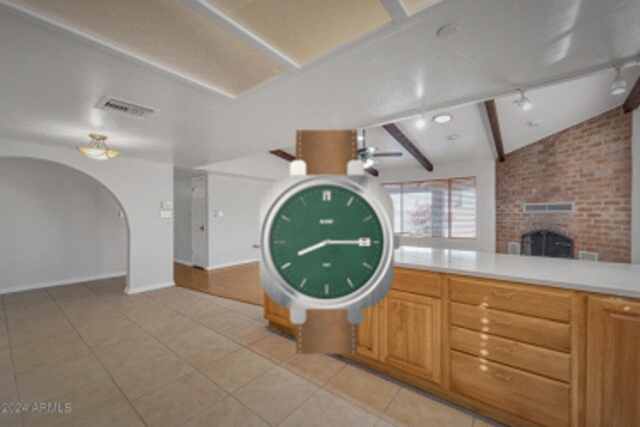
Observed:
8.15
